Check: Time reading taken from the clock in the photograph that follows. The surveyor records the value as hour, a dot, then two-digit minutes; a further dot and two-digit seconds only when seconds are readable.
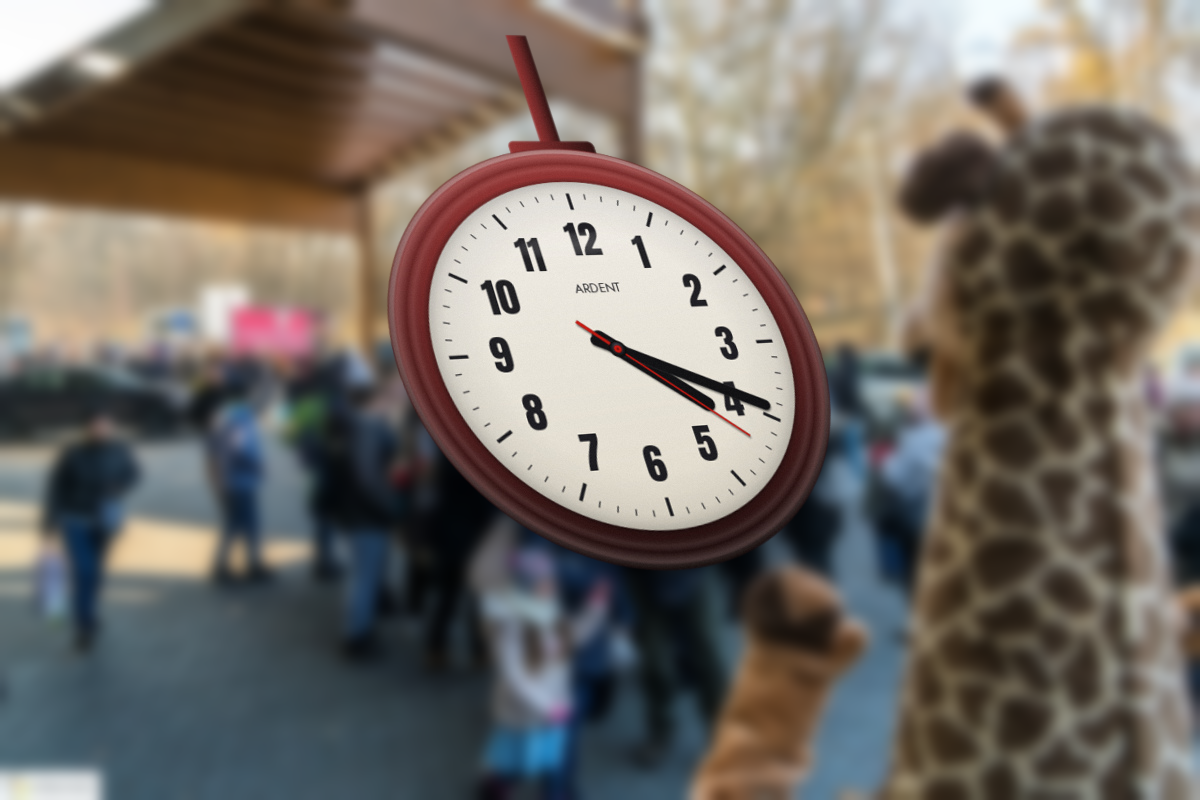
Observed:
4.19.22
